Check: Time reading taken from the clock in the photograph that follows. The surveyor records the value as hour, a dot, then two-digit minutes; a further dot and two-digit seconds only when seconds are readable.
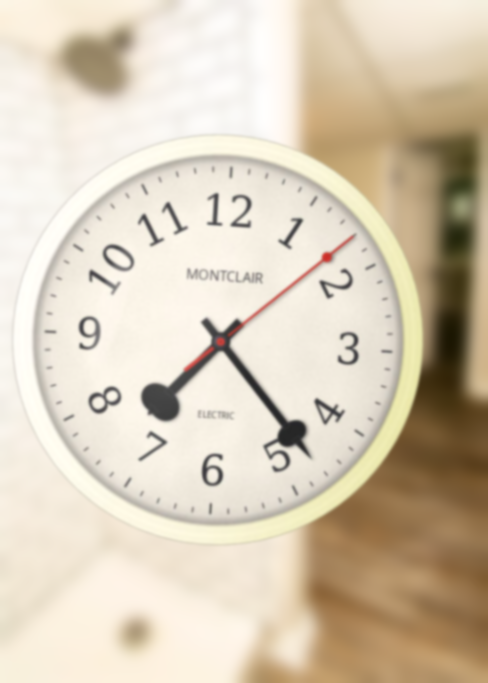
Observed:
7.23.08
